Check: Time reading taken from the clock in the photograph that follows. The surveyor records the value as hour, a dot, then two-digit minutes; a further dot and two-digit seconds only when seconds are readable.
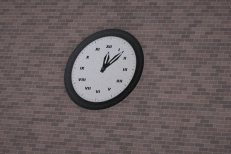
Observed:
12.07
